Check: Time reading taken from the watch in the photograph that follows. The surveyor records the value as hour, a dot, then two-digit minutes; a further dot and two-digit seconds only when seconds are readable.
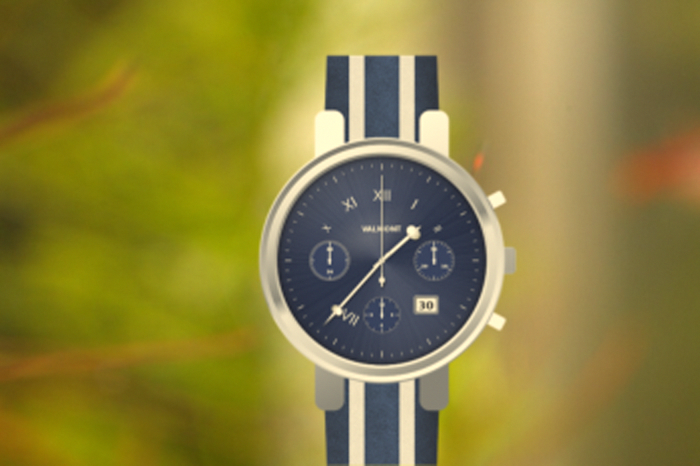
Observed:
1.37
